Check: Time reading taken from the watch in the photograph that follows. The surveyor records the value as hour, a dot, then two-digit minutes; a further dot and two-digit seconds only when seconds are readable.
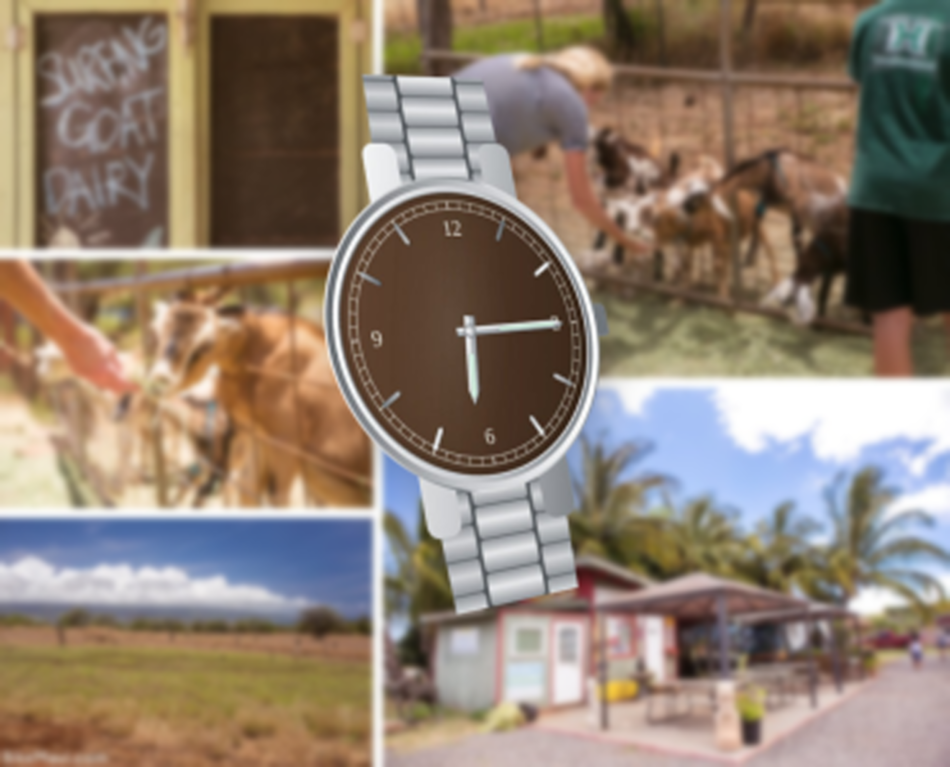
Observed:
6.15
